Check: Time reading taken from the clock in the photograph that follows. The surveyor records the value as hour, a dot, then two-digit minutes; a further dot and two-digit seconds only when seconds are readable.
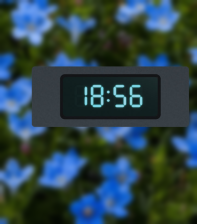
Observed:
18.56
